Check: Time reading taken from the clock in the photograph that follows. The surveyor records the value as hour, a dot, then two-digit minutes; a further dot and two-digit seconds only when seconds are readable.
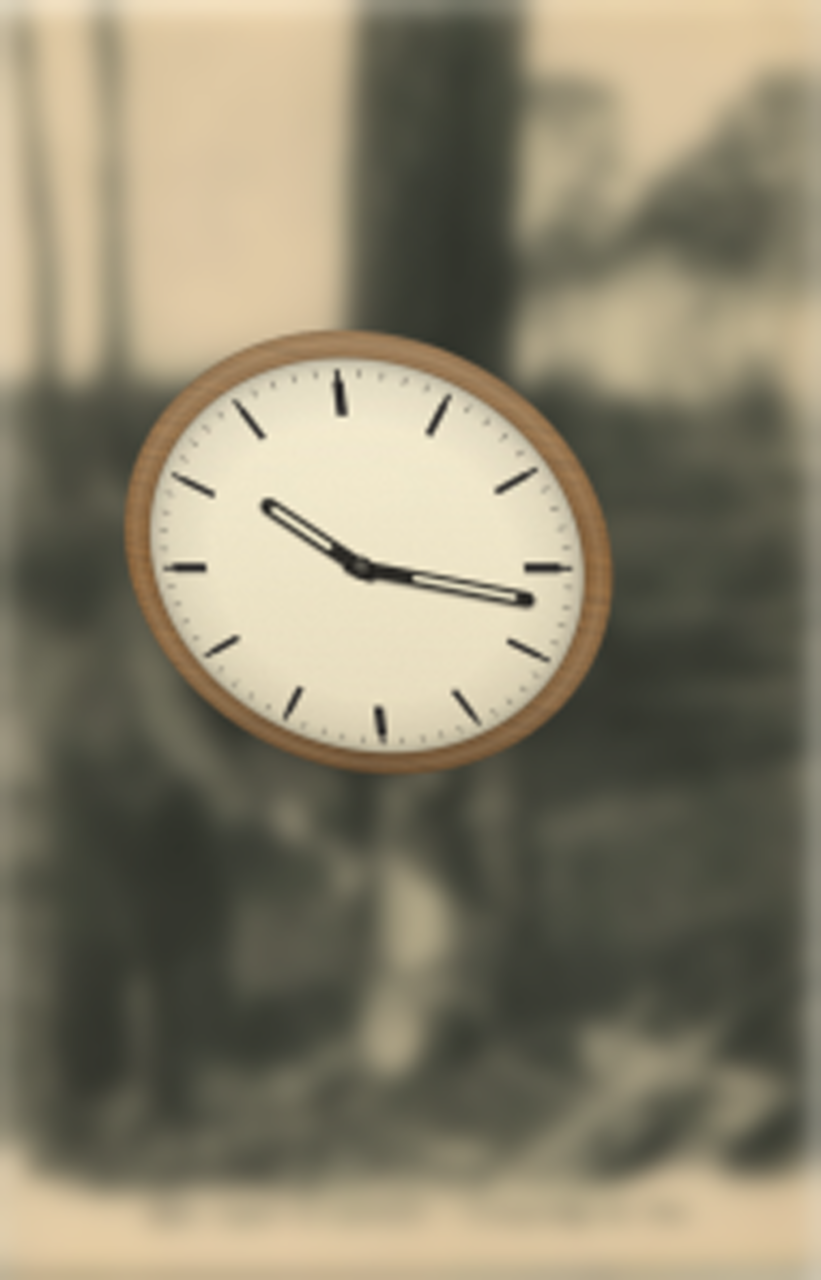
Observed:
10.17
